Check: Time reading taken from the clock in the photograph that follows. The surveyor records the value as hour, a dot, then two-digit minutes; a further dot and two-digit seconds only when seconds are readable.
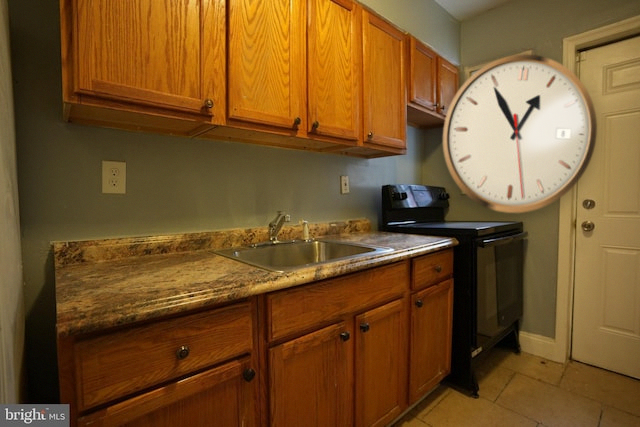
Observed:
12.54.28
